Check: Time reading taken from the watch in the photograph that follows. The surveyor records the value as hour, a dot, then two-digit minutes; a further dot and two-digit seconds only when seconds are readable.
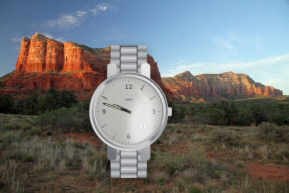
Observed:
9.48
